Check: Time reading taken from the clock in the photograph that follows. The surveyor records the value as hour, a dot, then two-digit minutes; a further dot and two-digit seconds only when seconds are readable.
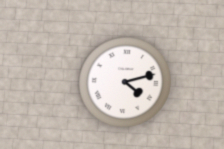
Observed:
4.12
